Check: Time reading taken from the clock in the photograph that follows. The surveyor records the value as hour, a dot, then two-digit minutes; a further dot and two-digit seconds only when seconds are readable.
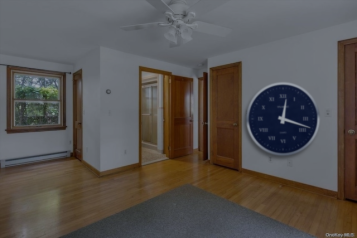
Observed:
12.18
